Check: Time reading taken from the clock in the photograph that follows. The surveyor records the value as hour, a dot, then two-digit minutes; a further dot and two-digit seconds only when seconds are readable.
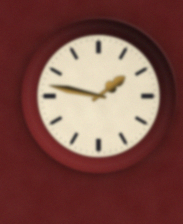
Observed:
1.47
